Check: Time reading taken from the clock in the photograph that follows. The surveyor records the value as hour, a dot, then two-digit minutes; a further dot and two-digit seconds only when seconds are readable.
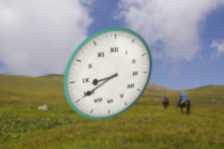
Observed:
8.40
